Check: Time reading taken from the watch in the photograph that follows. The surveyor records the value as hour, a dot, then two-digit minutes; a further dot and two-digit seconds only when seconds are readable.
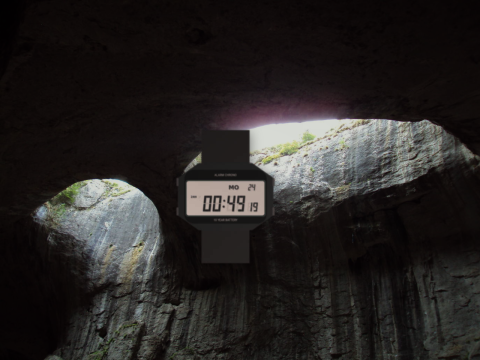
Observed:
0.49.19
